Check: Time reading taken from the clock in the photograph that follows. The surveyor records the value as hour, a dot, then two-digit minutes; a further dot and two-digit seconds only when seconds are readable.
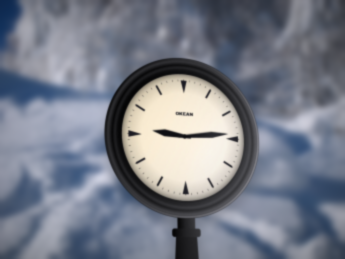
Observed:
9.14
